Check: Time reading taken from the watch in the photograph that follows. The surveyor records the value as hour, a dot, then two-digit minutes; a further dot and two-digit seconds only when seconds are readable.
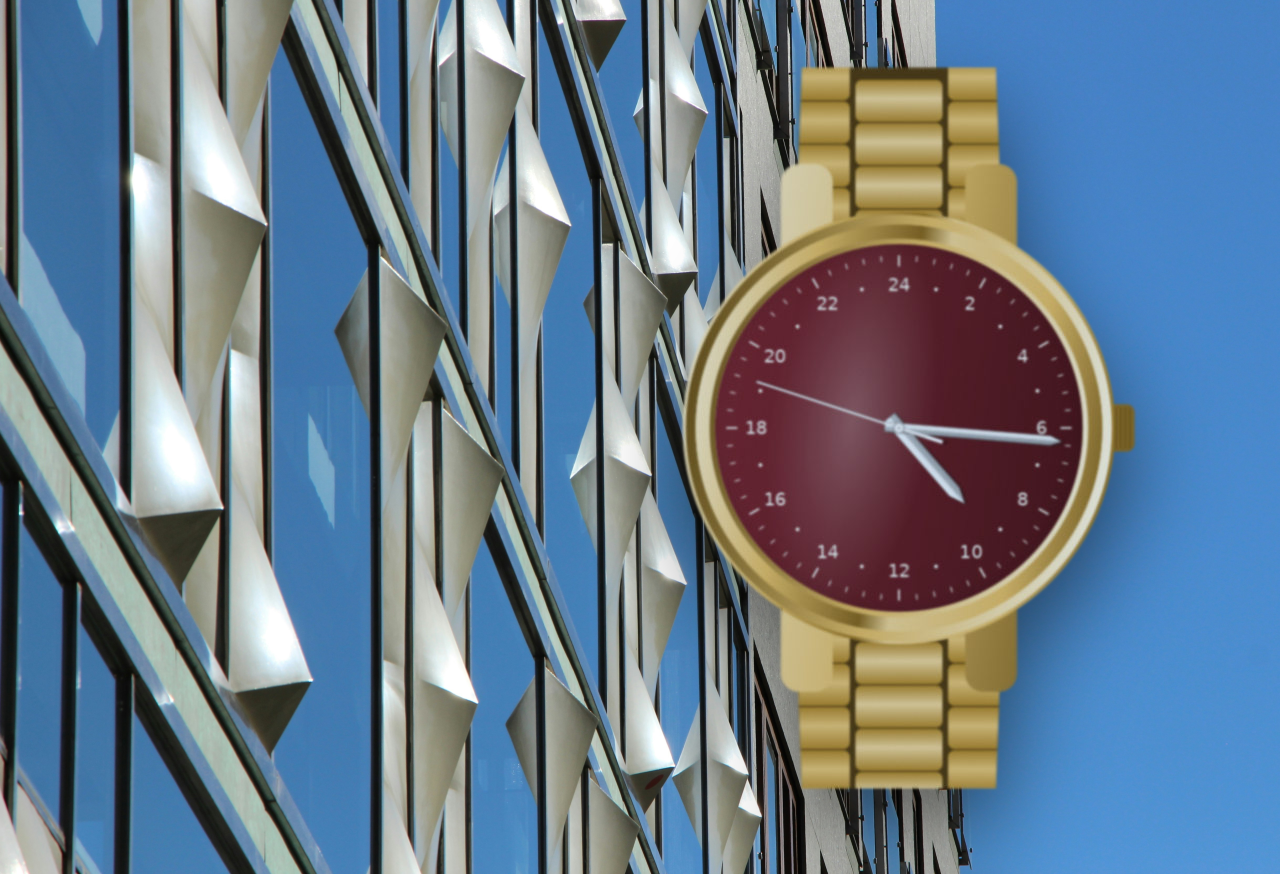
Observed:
9.15.48
